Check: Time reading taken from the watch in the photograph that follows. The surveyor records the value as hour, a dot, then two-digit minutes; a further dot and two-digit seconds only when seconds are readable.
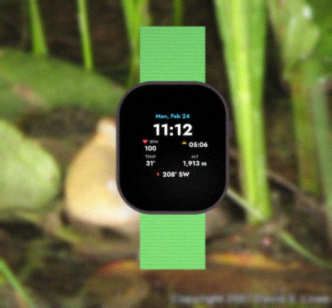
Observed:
11.12
